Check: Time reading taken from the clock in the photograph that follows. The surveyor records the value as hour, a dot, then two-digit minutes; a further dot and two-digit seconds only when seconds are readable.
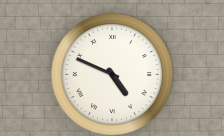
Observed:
4.49
